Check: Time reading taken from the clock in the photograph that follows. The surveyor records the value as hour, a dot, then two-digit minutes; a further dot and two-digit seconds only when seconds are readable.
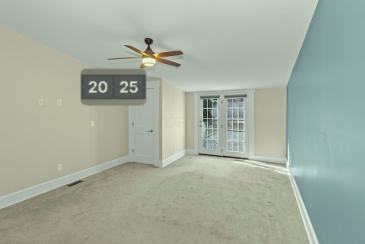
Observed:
20.25
